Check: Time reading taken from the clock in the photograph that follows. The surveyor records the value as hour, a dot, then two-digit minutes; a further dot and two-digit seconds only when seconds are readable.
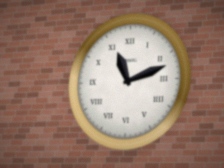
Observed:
11.12
